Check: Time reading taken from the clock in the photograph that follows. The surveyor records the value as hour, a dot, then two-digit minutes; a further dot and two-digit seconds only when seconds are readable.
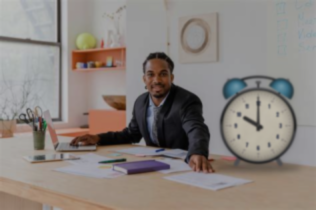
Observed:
10.00
